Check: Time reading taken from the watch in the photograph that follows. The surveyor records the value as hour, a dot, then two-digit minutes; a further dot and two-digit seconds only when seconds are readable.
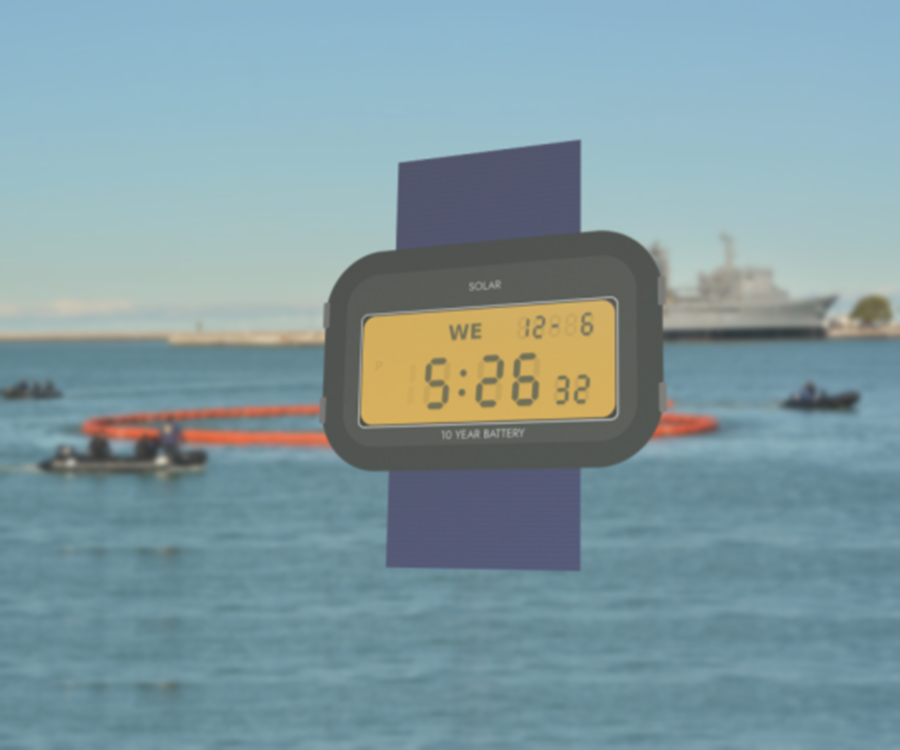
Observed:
5.26.32
